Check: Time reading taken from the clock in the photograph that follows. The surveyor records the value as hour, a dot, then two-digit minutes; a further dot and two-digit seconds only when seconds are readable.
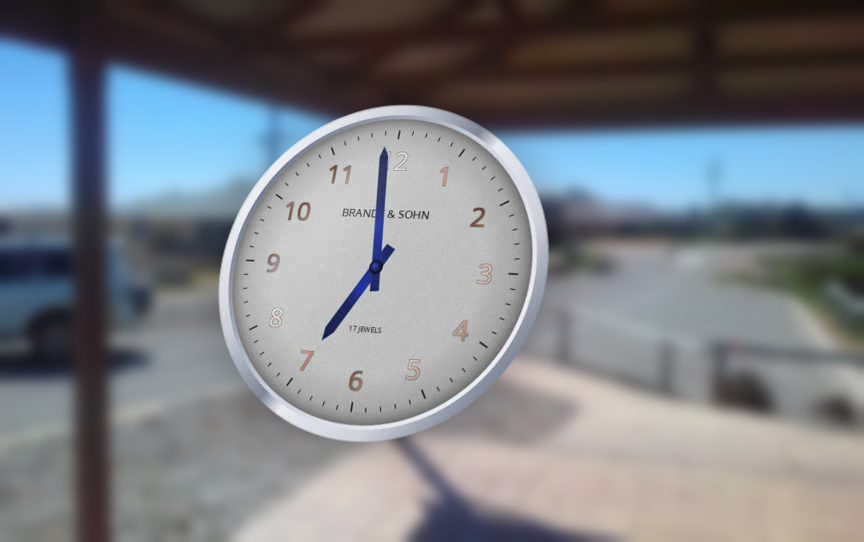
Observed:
6.59
